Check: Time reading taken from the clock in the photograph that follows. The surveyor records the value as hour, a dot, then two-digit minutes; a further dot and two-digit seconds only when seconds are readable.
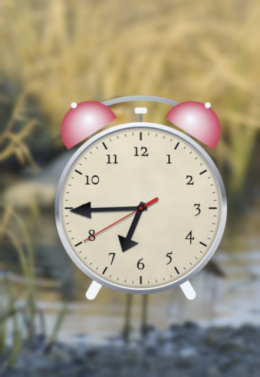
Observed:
6.44.40
